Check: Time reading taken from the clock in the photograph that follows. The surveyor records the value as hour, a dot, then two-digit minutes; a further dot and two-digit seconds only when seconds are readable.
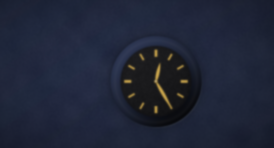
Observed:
12.25
